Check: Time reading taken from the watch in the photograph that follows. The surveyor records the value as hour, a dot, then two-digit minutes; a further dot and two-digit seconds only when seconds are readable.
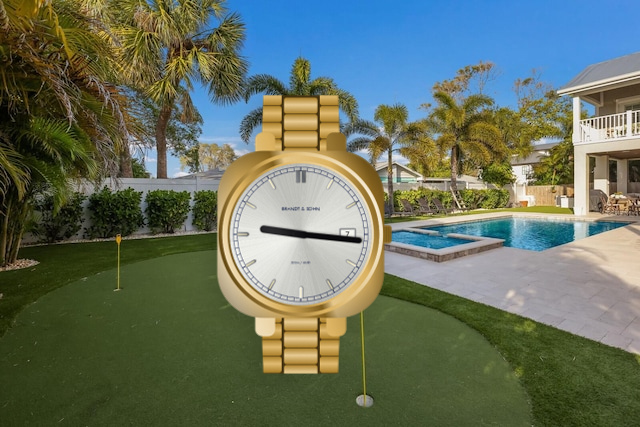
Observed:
9.16
